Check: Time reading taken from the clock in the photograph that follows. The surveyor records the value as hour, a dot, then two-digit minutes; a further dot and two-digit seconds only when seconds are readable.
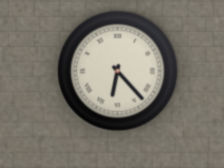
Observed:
6.23
